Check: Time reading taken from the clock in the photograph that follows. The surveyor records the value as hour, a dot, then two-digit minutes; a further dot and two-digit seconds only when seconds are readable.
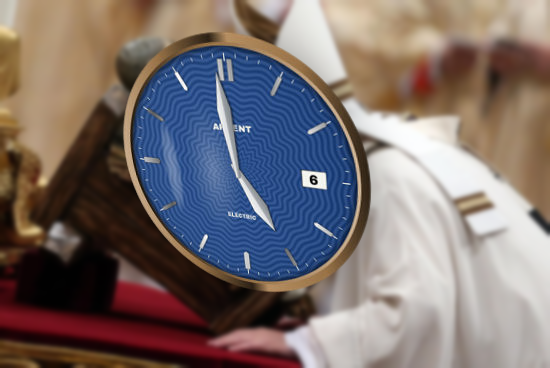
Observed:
4.59
